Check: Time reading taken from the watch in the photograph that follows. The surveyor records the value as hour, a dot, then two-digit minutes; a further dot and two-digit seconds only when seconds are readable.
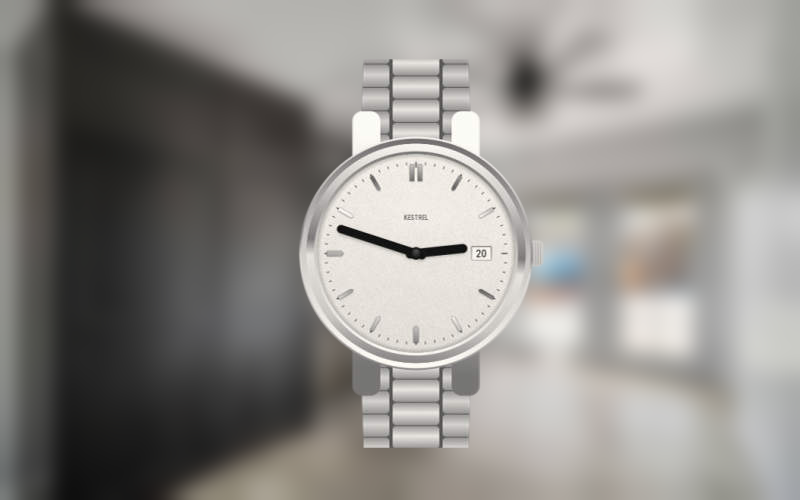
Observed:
2.48
